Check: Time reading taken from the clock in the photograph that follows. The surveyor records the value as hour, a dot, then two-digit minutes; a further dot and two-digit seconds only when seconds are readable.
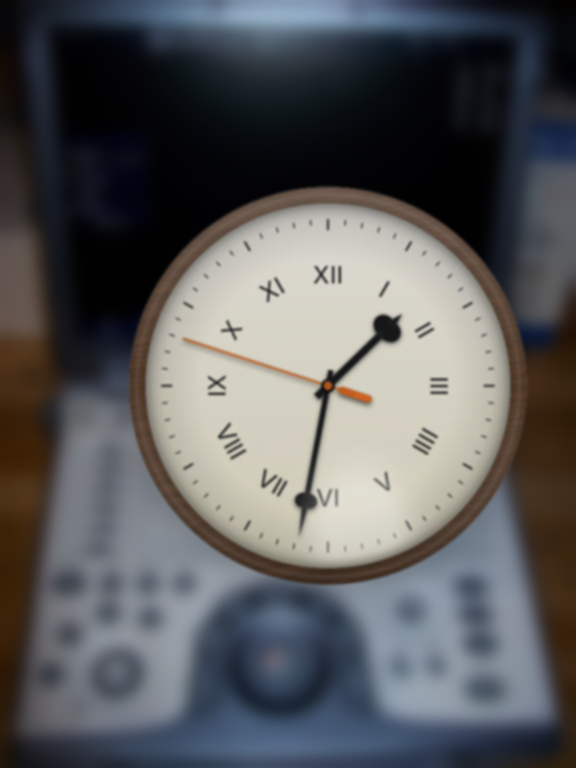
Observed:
1.31.48
